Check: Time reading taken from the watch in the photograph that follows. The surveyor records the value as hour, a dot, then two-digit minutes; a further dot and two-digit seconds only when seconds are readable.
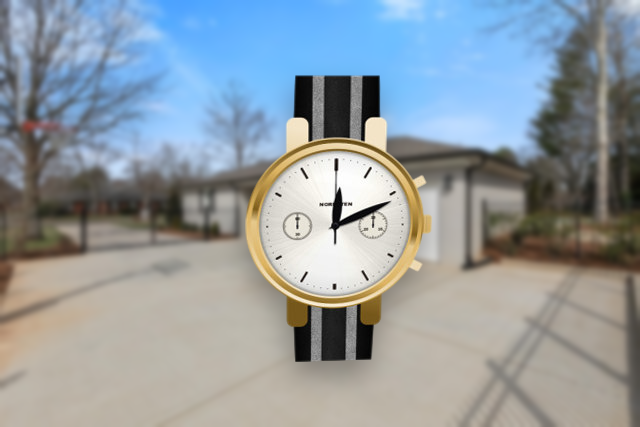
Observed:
12.11
